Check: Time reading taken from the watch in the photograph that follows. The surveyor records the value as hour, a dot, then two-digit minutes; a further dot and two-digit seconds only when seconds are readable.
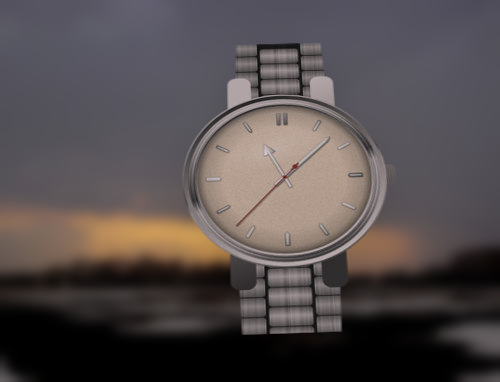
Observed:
11.07.37
